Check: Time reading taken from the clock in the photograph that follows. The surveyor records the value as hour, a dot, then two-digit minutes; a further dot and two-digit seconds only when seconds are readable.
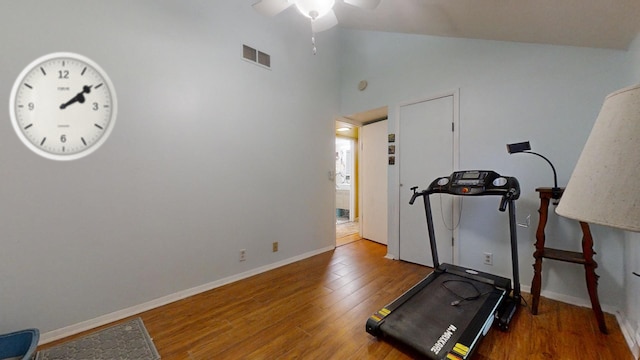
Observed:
2.09
